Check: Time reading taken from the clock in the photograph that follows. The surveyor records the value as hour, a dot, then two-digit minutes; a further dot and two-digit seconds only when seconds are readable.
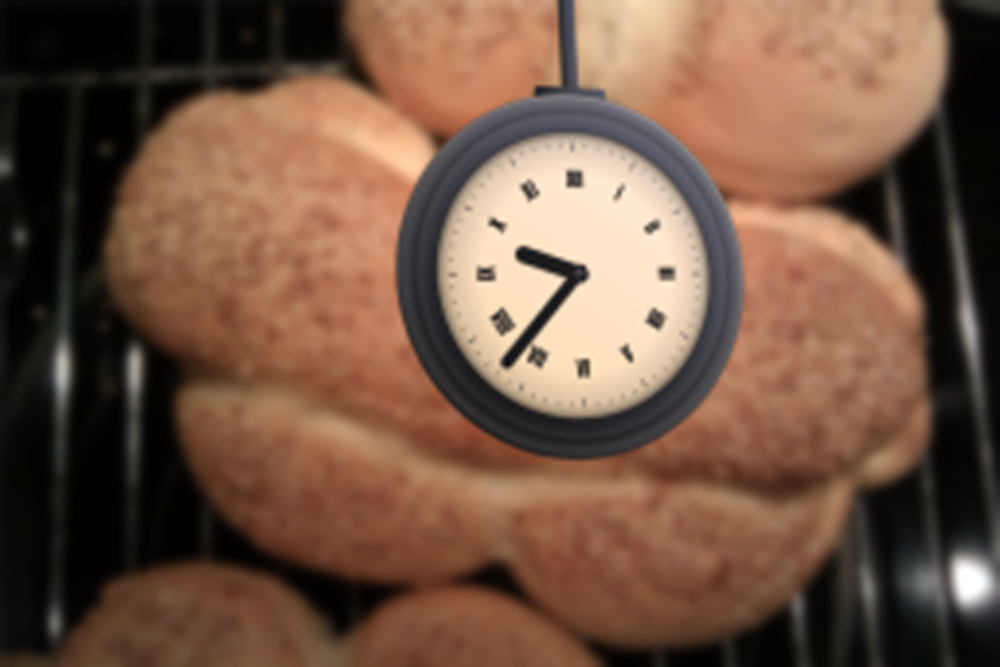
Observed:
9.37
